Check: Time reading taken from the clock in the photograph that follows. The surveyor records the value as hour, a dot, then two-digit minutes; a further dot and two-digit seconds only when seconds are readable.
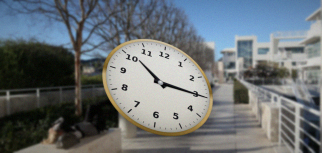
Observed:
10.15
